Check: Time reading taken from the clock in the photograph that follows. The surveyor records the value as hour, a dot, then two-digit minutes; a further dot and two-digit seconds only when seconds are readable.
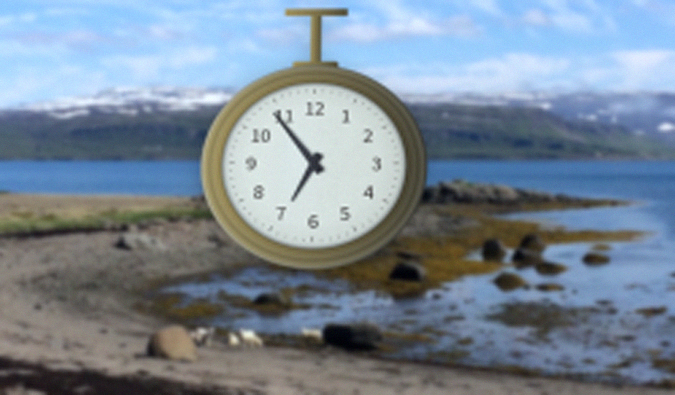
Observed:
6.54
